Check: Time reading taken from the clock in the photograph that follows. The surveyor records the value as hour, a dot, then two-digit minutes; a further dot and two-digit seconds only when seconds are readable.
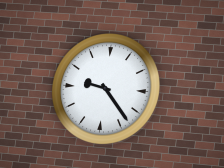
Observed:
9.23
